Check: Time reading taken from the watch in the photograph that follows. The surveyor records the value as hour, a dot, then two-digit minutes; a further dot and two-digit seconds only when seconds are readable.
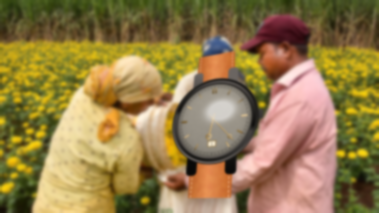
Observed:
6.23
